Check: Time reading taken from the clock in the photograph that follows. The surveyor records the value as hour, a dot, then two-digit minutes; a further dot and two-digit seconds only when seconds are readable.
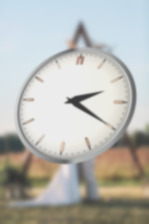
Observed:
2.20
